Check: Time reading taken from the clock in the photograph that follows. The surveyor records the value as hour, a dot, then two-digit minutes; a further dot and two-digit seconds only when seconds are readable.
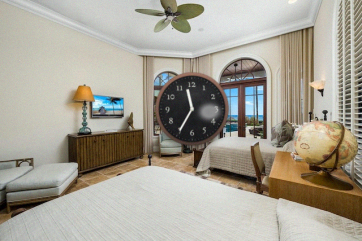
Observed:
11.35
